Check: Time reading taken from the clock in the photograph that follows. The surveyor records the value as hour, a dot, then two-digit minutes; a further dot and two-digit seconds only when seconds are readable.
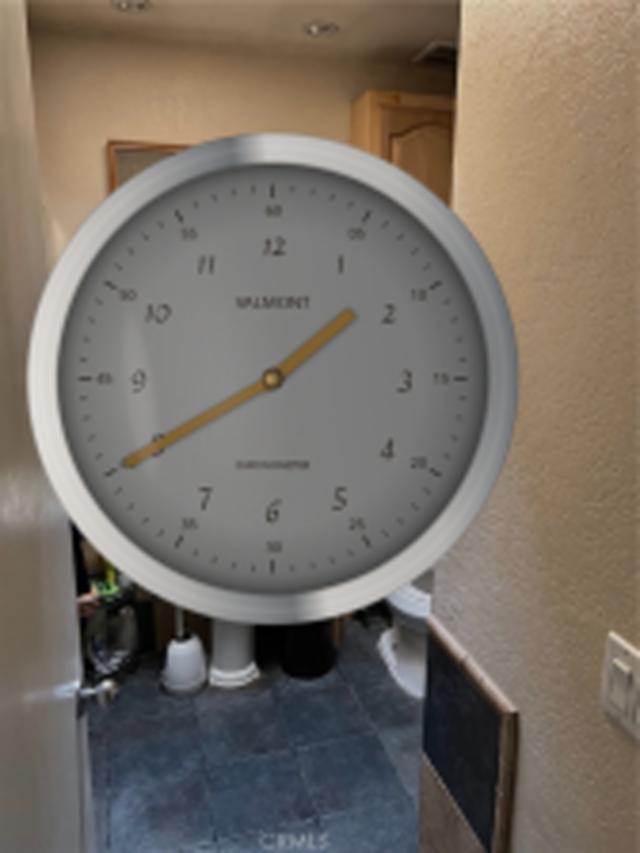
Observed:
1.40
